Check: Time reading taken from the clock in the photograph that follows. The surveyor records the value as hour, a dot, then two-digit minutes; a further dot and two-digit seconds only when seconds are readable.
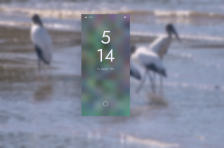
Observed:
5.14
